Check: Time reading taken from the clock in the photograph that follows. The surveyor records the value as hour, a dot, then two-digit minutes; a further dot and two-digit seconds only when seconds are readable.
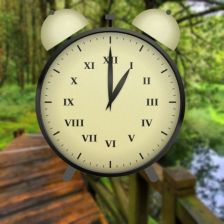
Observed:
1.00
